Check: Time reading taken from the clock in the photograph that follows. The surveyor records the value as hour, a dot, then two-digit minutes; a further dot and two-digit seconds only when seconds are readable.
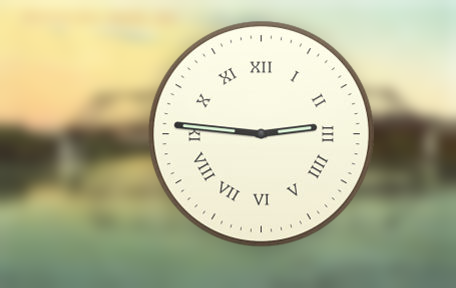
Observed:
2.46
